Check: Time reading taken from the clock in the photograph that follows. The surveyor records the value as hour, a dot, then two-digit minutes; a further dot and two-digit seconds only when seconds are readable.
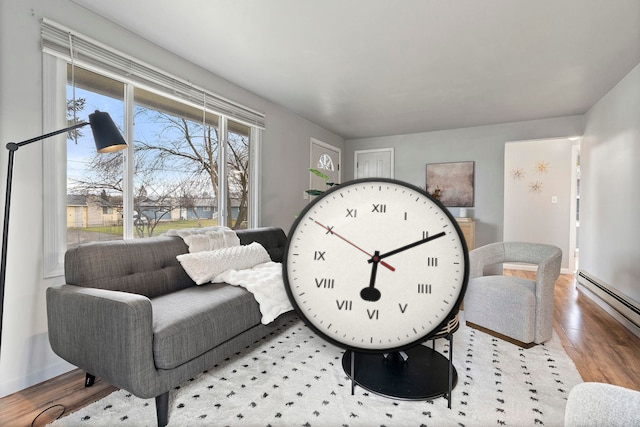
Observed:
6.10.50
